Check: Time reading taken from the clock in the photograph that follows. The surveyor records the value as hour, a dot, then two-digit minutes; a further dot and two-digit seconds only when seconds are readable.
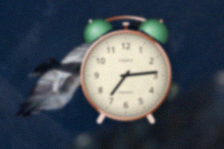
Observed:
7.14
